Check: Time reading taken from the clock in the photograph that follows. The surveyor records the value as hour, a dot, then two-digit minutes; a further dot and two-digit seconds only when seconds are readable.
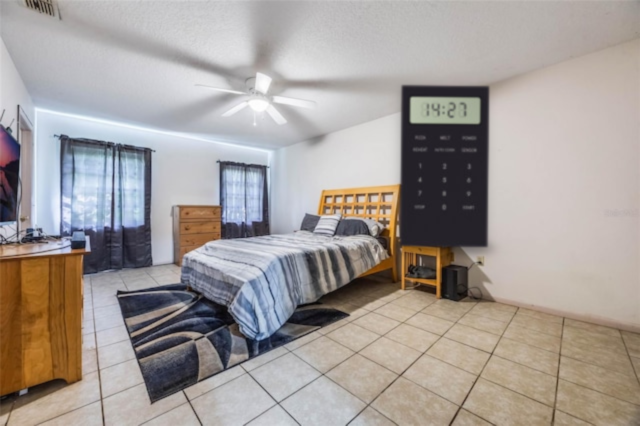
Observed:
14.27
